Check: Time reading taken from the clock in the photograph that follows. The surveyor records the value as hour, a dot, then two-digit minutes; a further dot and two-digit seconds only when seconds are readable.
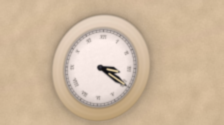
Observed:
3.20
